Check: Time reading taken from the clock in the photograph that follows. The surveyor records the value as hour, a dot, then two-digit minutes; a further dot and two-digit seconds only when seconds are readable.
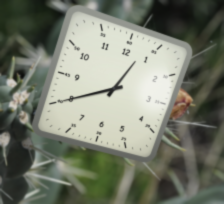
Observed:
12.40
